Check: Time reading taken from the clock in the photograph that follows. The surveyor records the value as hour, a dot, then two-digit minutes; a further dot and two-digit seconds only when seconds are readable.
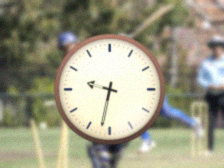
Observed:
9.32
